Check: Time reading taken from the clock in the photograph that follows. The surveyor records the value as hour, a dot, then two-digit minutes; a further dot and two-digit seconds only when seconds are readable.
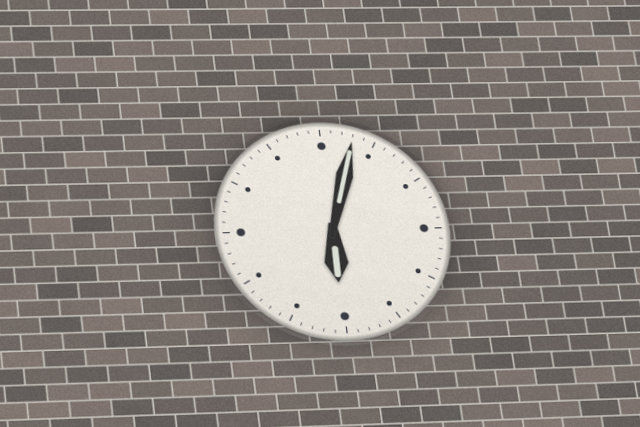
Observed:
6.03
